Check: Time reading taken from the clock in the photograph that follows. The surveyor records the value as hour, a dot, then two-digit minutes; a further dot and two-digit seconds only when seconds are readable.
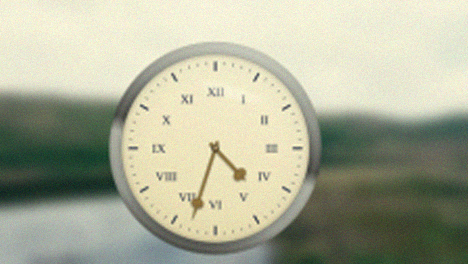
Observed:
4.33
